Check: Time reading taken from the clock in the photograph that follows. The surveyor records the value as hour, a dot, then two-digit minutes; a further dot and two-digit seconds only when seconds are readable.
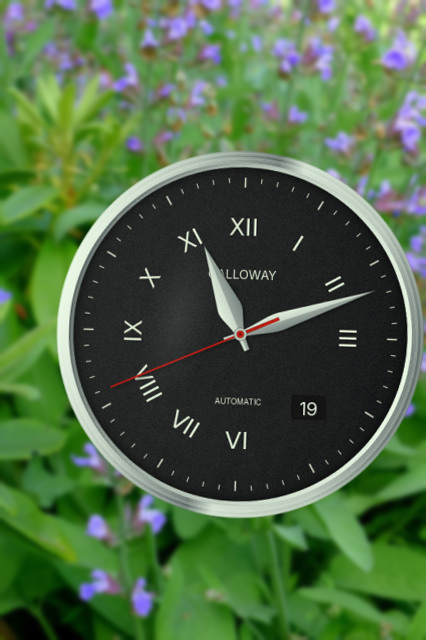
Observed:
11.11.41
